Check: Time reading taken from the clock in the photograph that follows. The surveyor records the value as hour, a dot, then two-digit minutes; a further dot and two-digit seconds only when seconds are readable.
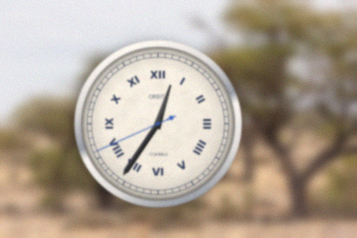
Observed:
12.35.41
